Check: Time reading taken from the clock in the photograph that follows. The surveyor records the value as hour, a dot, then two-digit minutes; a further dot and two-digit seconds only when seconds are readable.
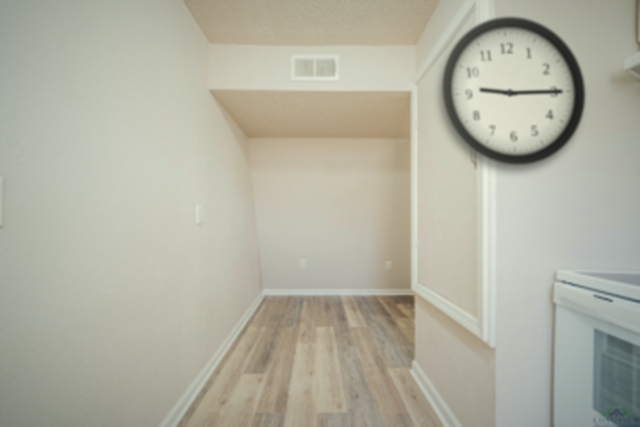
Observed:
9.15
